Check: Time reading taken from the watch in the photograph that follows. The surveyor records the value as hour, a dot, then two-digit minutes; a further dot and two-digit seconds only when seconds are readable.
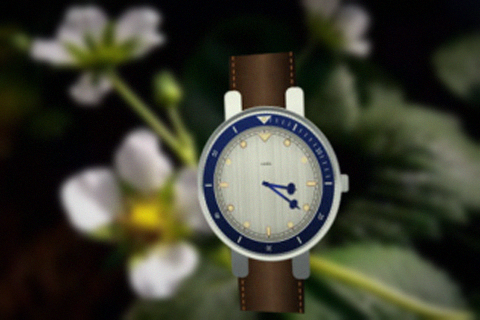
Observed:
3.21
